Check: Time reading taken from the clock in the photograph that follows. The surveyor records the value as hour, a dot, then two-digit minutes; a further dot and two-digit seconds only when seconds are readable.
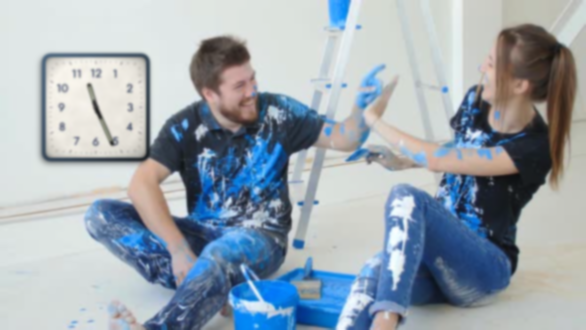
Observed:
11.26
